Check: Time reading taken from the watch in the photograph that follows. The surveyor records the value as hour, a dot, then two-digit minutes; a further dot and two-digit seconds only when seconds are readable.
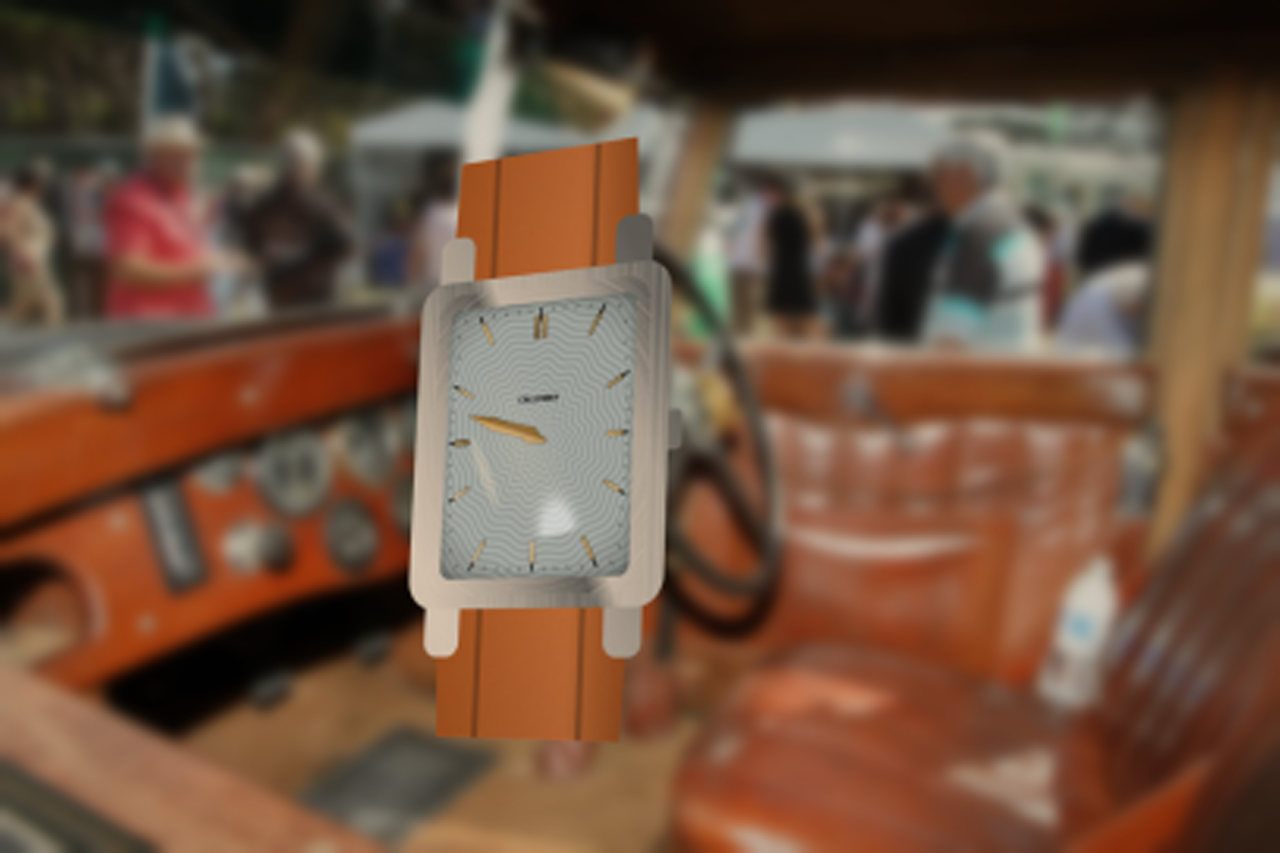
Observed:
9.48
